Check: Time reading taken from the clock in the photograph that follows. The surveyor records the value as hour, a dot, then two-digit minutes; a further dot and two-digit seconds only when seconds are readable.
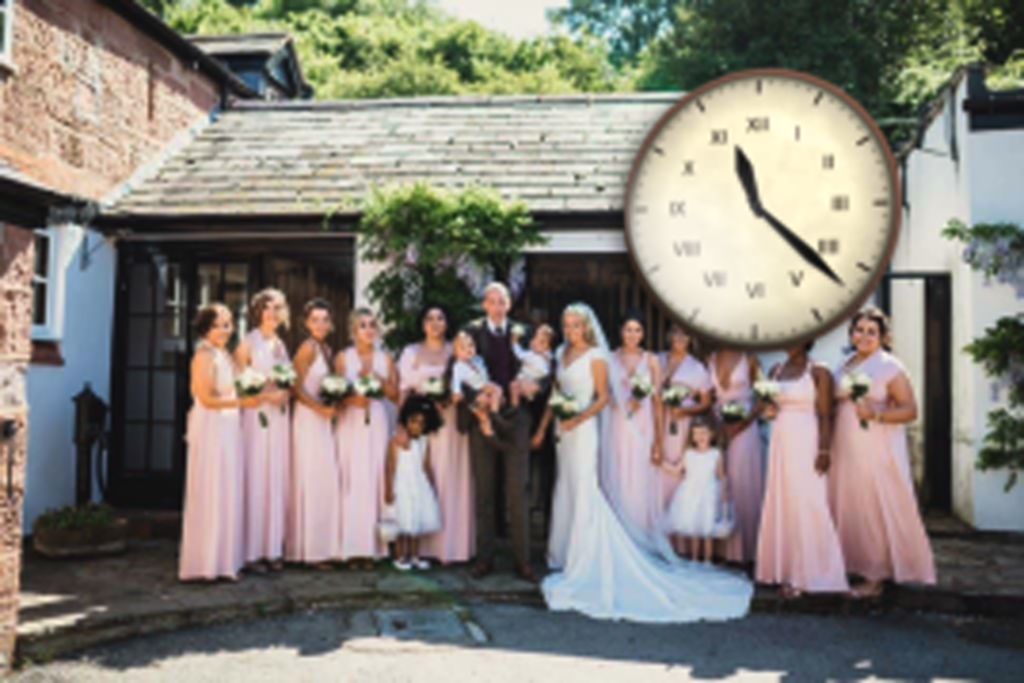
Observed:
11.22
